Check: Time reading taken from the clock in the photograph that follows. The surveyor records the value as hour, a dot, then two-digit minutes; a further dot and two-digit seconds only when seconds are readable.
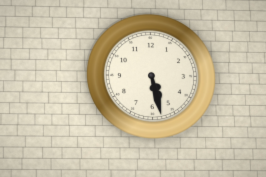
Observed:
5.28
